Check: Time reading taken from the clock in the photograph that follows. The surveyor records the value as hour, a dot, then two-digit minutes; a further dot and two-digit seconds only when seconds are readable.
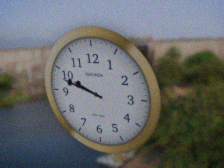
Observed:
9.48
